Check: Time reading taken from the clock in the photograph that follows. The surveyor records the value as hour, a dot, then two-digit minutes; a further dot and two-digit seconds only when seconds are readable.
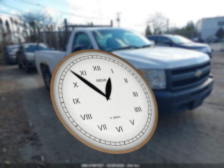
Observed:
12.53
